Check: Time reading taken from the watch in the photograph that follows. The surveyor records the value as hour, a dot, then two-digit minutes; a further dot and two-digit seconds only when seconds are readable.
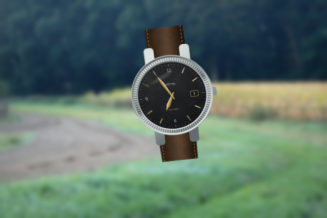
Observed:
6.55
